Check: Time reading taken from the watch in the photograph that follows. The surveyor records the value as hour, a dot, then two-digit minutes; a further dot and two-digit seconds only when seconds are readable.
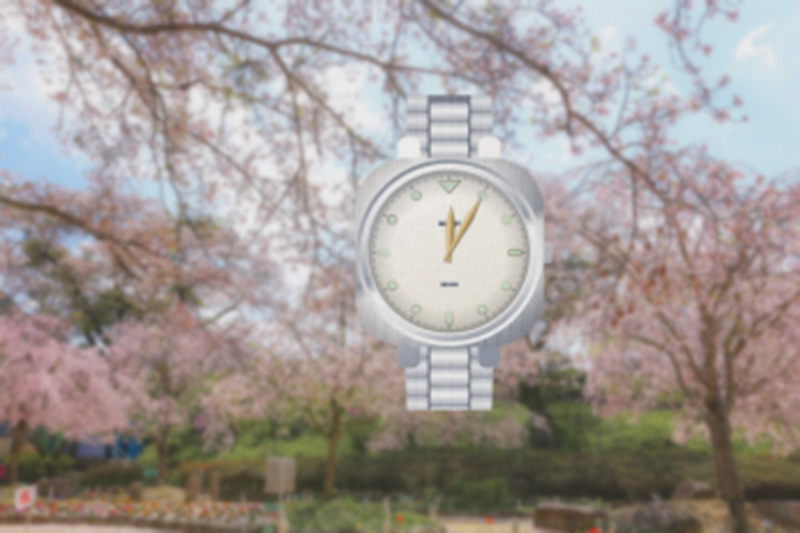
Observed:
12.05
